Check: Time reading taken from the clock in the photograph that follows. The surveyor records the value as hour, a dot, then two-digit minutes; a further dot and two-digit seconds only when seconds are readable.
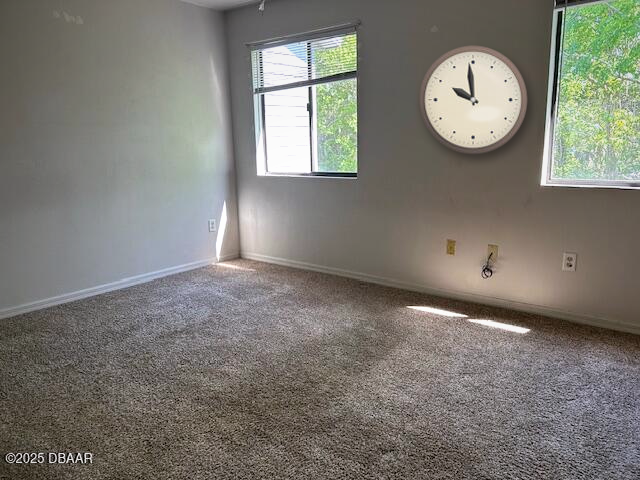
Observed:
9.59
